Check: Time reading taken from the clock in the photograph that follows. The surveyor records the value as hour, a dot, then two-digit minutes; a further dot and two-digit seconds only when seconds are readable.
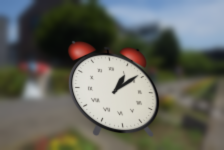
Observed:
1.09
